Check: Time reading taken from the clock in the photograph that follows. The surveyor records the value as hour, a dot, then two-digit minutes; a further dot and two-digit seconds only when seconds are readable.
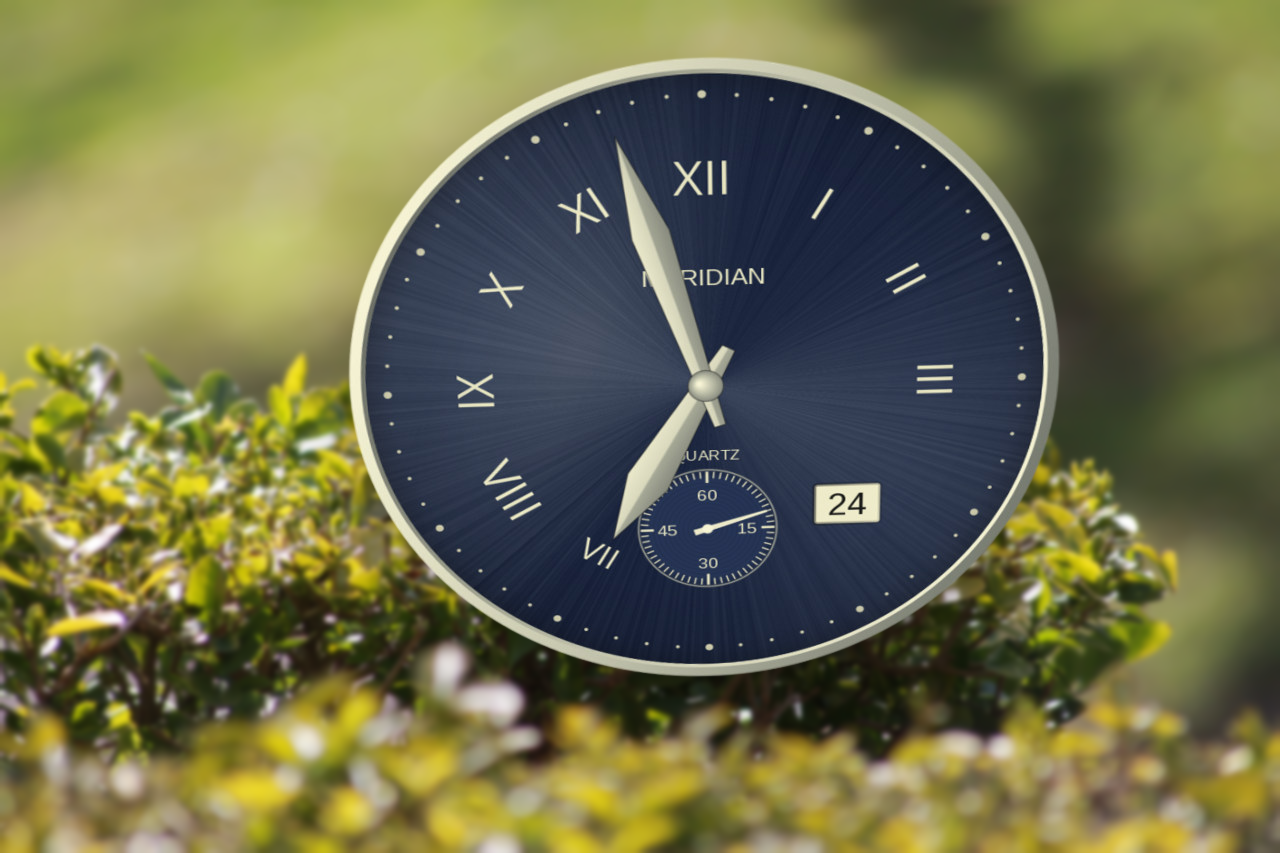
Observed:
6.57.12
